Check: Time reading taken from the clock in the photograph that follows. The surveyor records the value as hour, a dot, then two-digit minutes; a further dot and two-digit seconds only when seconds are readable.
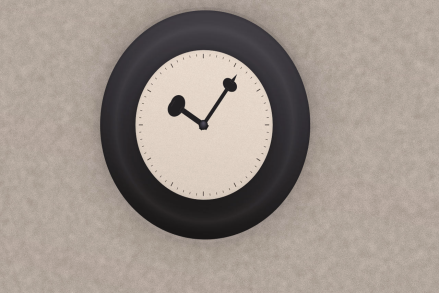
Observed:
10.06
